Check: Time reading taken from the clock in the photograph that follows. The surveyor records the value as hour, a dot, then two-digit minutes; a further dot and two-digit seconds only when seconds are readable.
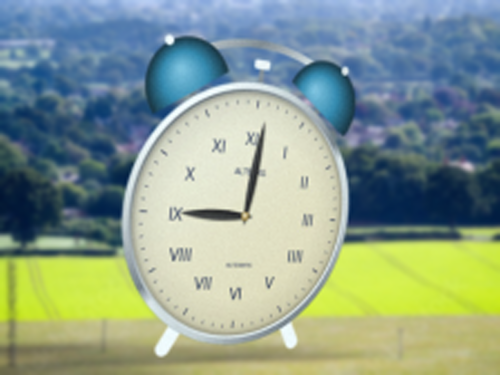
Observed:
9.01
